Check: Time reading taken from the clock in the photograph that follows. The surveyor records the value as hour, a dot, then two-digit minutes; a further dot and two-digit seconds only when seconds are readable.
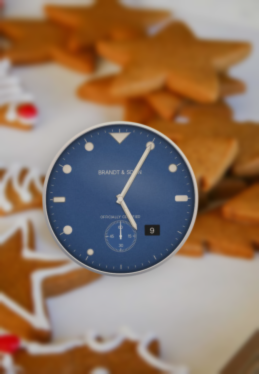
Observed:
5.05
